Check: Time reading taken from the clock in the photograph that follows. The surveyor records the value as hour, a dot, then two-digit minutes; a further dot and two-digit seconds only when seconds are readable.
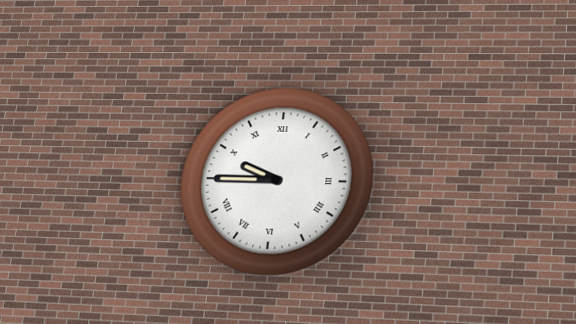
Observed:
9.45
